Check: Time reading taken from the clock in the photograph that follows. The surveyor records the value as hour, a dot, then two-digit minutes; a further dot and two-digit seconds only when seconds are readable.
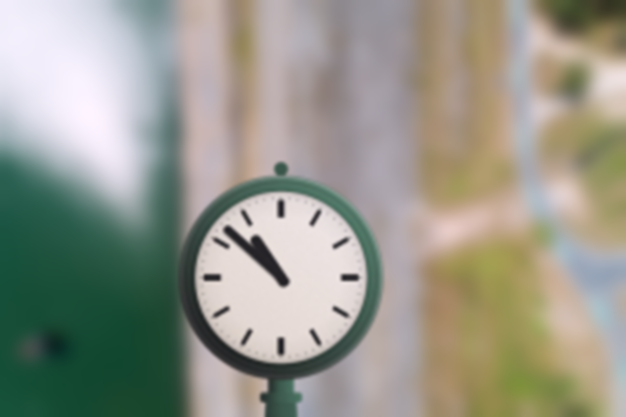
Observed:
10.52
